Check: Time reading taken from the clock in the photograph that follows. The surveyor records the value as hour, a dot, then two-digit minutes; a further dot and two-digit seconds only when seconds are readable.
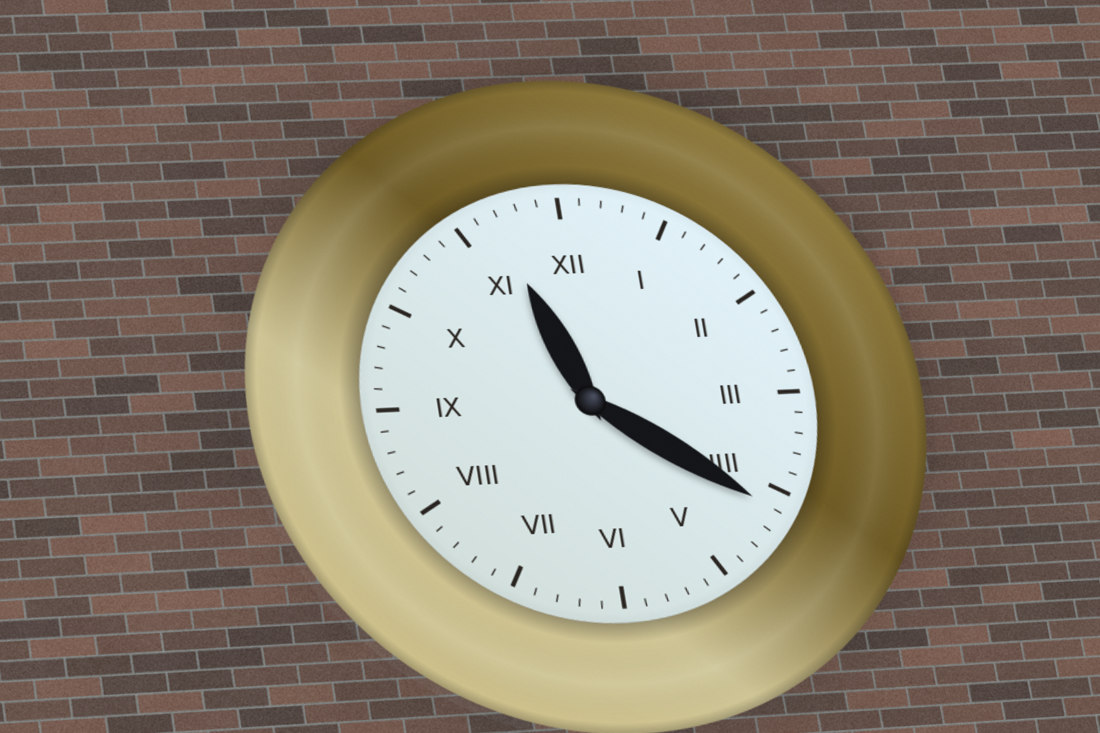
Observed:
11.21
